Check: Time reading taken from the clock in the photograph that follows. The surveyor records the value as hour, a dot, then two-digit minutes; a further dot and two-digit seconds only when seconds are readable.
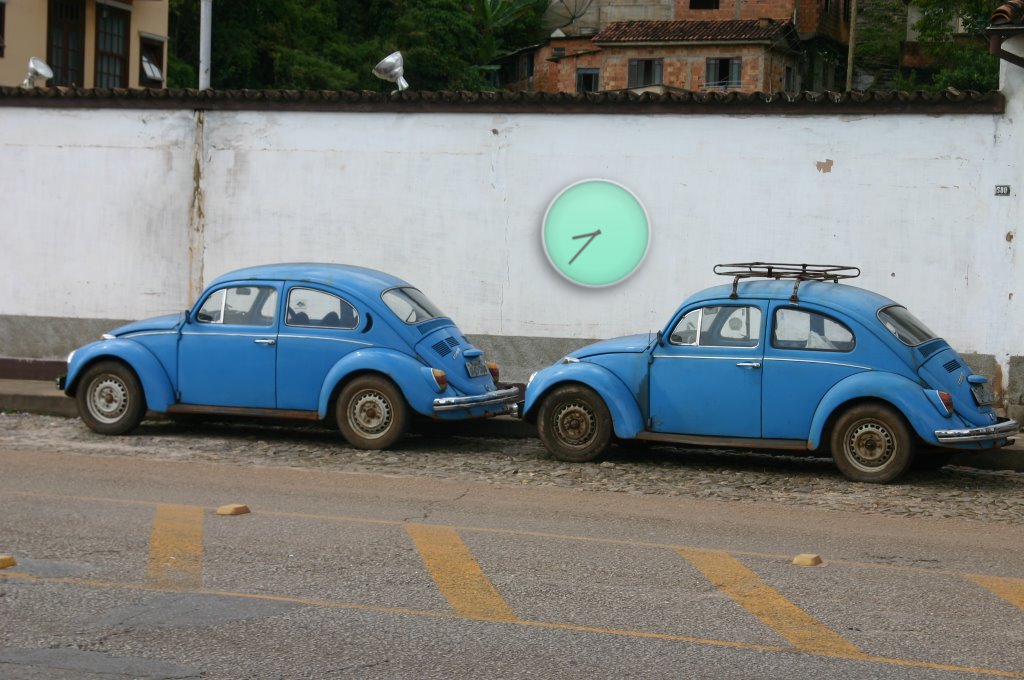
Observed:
8.37
